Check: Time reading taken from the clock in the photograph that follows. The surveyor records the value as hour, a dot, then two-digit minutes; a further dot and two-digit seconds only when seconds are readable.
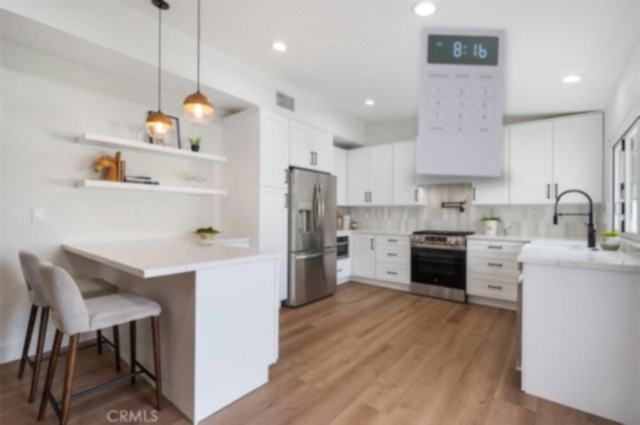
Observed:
8.16
